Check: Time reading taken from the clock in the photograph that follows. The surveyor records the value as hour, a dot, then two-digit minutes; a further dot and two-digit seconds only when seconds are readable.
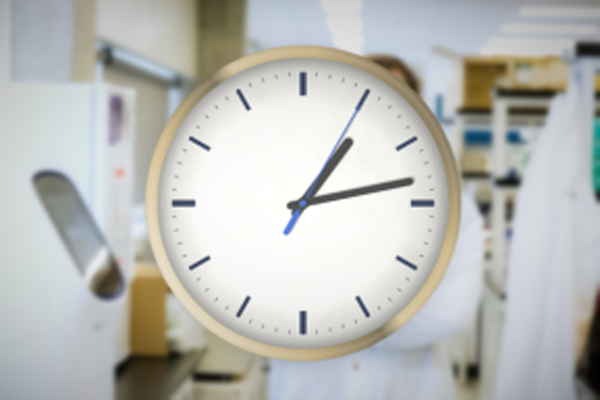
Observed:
1.13.05
